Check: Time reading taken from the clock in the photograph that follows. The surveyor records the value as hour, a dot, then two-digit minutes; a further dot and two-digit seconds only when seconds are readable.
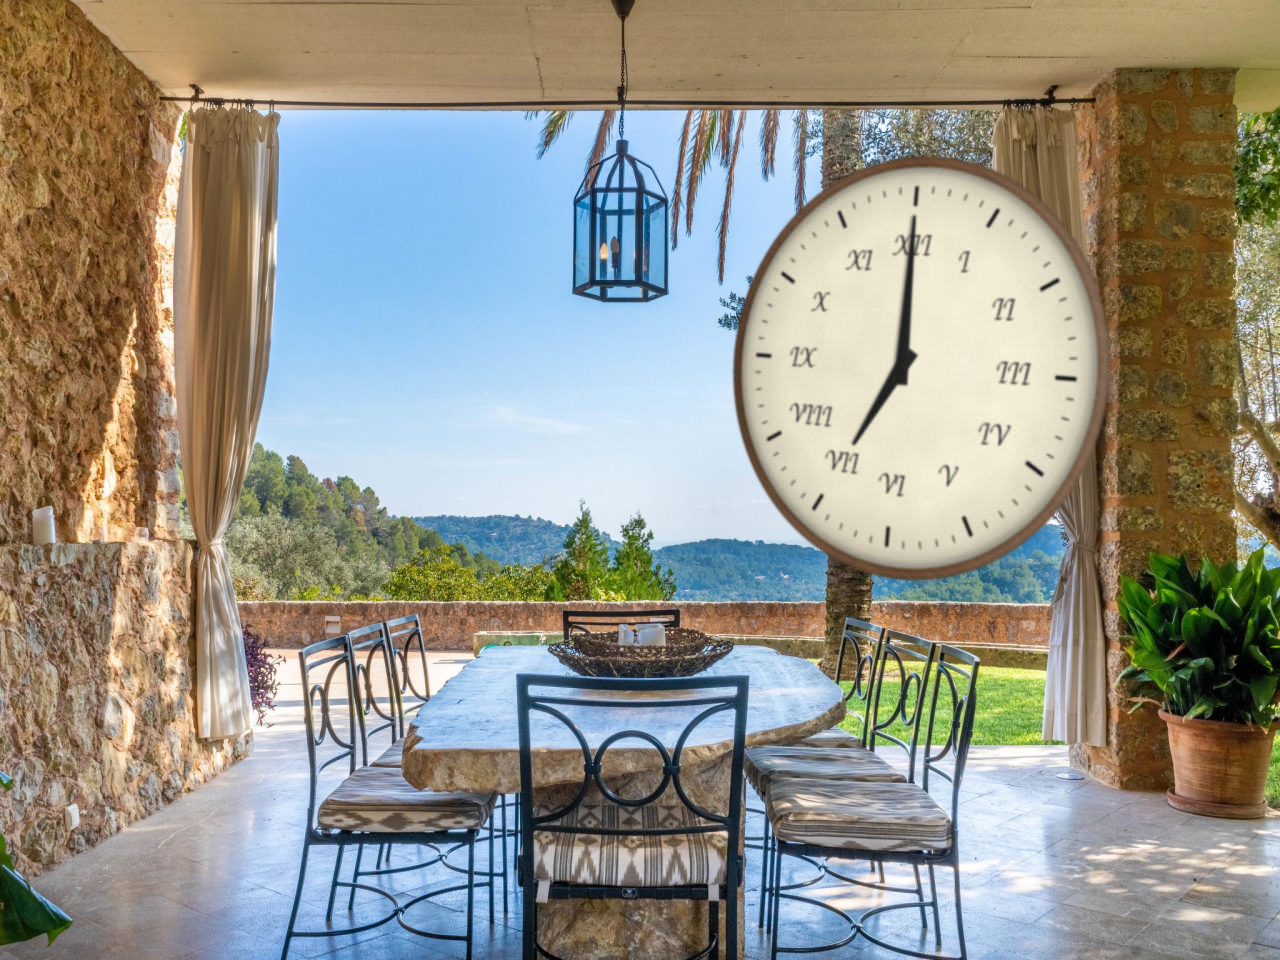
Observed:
7.00
